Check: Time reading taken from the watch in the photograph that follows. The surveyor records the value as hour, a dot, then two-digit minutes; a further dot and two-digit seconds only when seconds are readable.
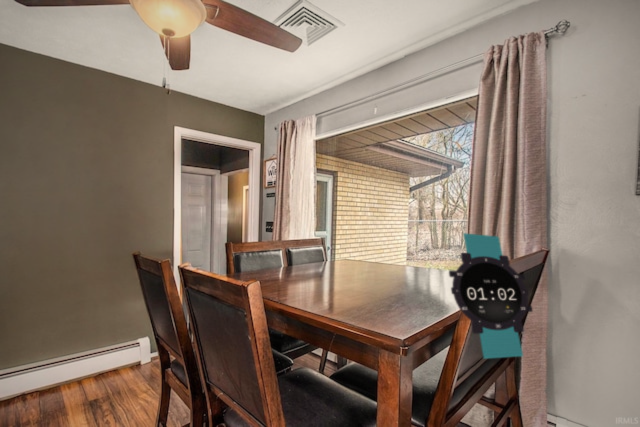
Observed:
1.02
